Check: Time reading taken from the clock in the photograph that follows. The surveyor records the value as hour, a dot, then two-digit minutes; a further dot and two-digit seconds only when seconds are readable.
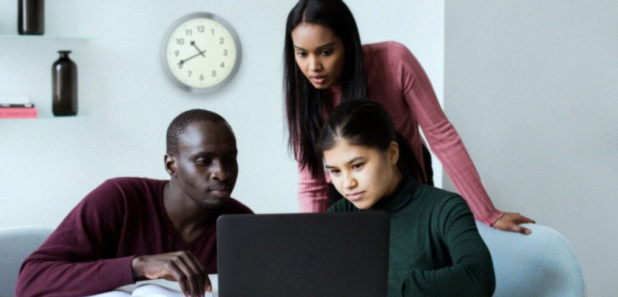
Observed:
10.41
